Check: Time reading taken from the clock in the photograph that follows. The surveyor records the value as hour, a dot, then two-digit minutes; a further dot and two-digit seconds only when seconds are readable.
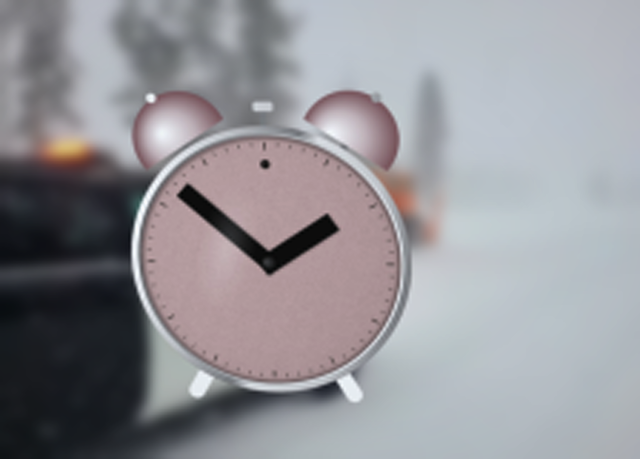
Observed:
1.52
